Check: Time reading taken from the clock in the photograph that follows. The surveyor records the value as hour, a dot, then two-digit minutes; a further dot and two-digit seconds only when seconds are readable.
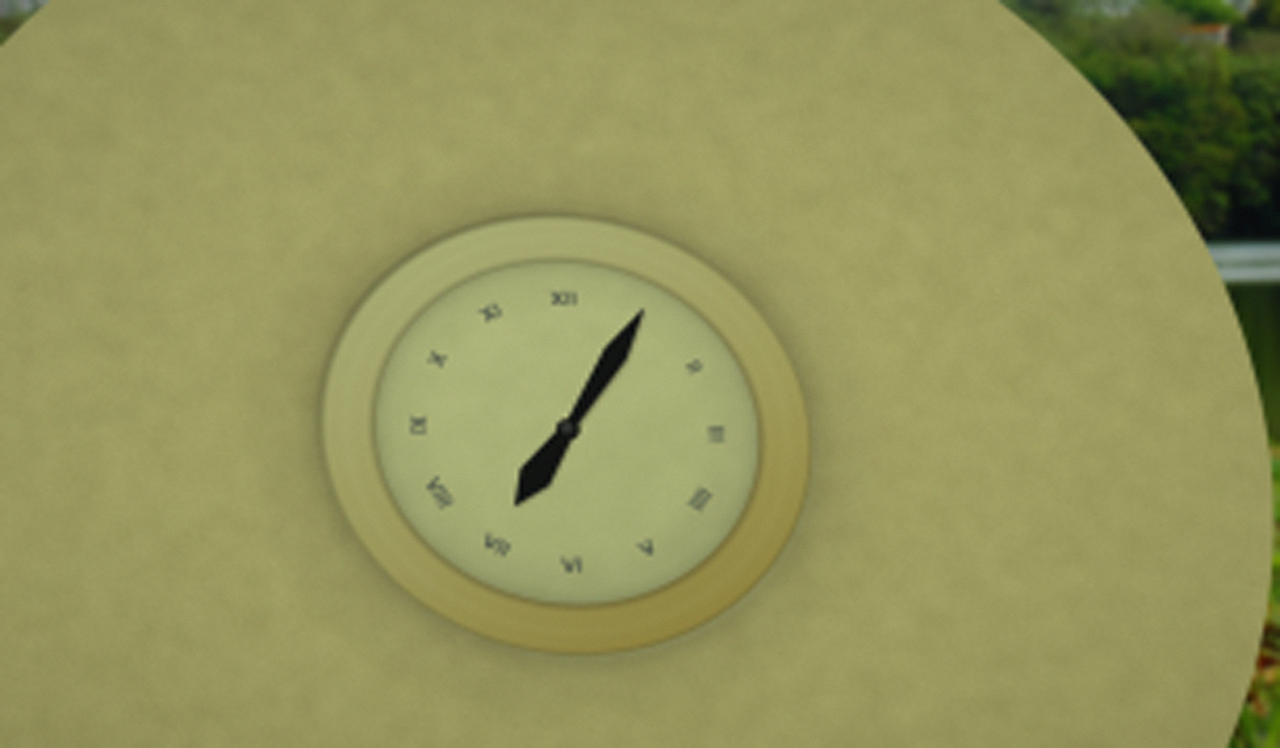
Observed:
7.05
